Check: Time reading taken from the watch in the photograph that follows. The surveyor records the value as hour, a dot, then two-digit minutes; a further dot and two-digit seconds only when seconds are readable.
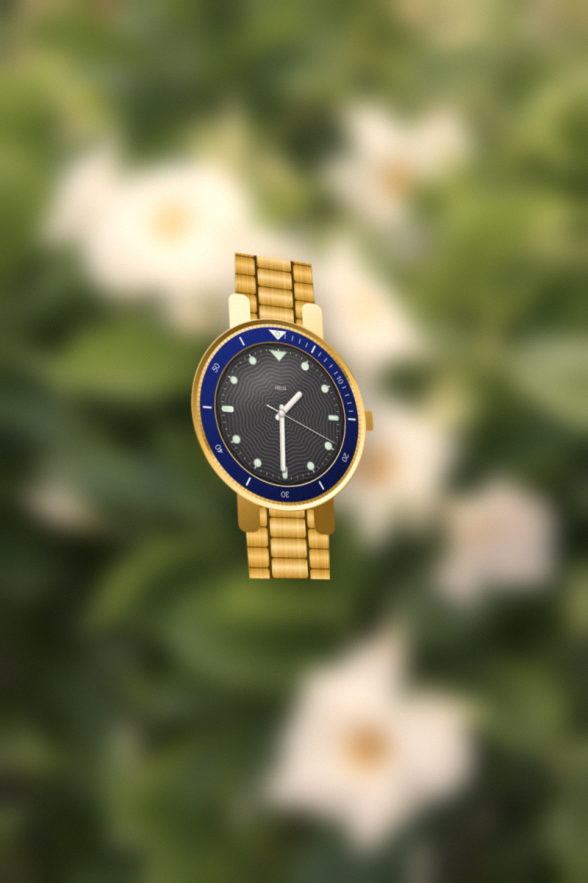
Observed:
1.30.19
